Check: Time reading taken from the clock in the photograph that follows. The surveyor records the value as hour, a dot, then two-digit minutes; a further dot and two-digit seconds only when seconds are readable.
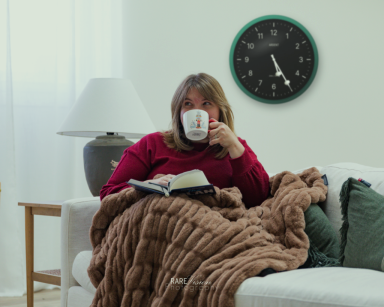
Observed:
5.25
